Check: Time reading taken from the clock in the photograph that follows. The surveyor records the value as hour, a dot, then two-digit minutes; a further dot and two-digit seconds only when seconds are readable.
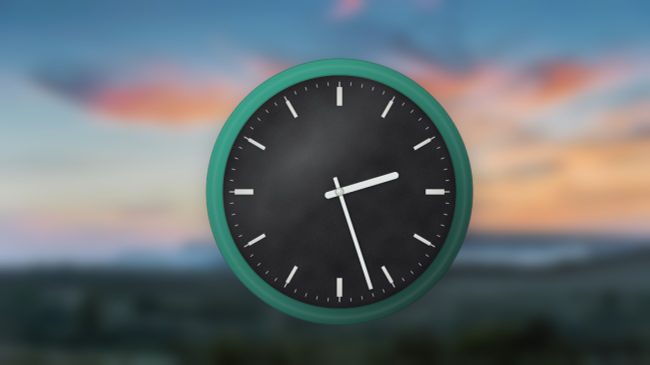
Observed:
2.27
